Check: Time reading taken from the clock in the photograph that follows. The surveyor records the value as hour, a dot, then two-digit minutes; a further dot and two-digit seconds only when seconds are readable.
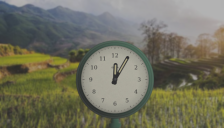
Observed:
12.05
